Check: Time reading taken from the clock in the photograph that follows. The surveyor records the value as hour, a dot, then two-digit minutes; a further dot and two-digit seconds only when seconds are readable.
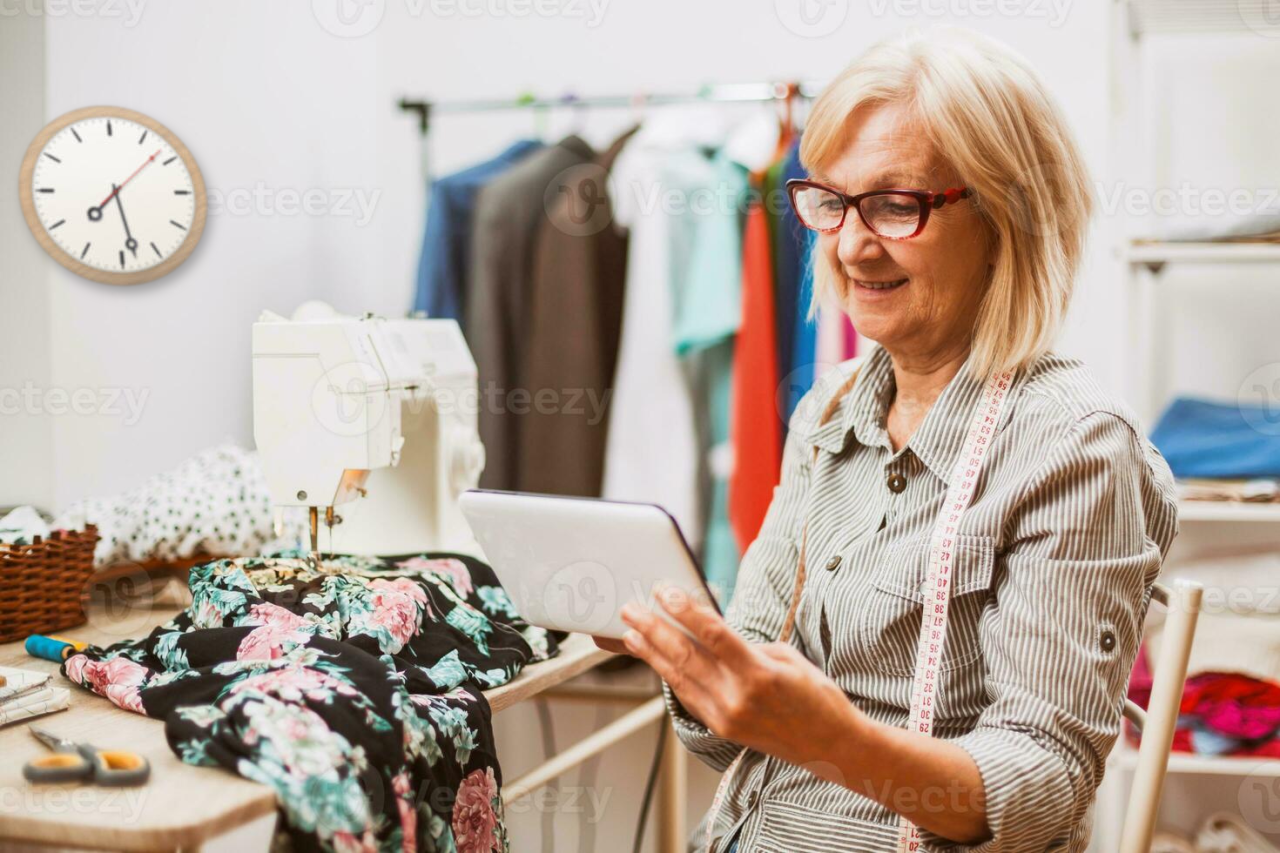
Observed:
7.28.08
